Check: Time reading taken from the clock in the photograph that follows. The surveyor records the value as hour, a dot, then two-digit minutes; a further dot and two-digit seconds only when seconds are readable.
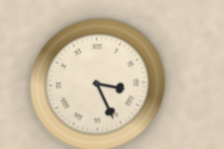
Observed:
3.26
